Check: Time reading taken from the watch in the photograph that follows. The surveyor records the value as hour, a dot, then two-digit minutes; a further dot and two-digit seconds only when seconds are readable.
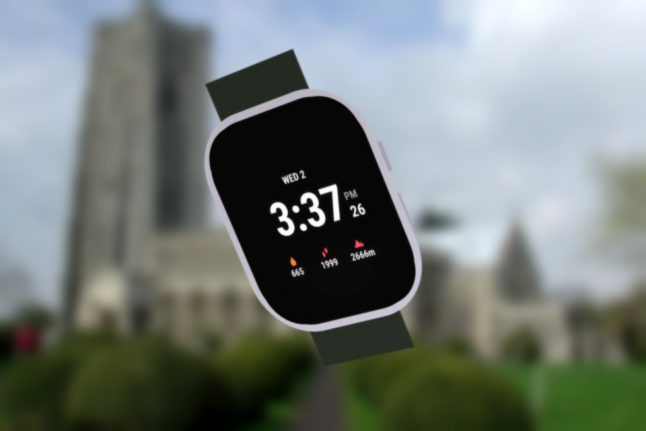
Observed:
3.37.26
